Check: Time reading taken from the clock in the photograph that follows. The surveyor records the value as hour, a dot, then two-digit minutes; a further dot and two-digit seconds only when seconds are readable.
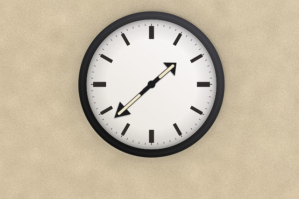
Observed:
1.38
